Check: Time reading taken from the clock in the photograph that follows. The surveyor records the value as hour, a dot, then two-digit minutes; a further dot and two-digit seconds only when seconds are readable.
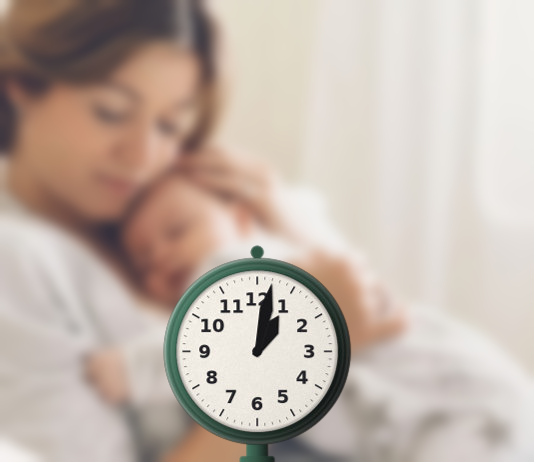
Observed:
1.02
